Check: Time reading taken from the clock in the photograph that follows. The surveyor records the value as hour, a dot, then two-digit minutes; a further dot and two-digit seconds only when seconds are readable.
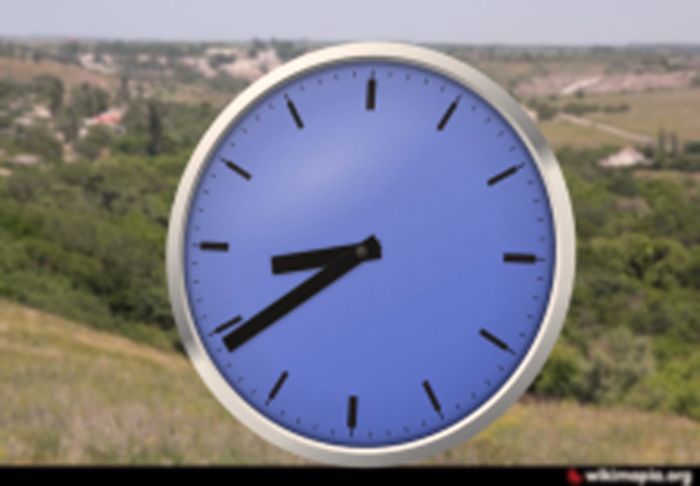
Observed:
8.39
